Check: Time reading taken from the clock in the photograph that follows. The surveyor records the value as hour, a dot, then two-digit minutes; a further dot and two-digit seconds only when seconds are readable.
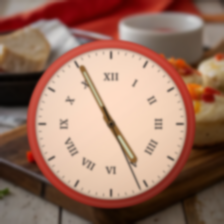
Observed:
4.55.26
